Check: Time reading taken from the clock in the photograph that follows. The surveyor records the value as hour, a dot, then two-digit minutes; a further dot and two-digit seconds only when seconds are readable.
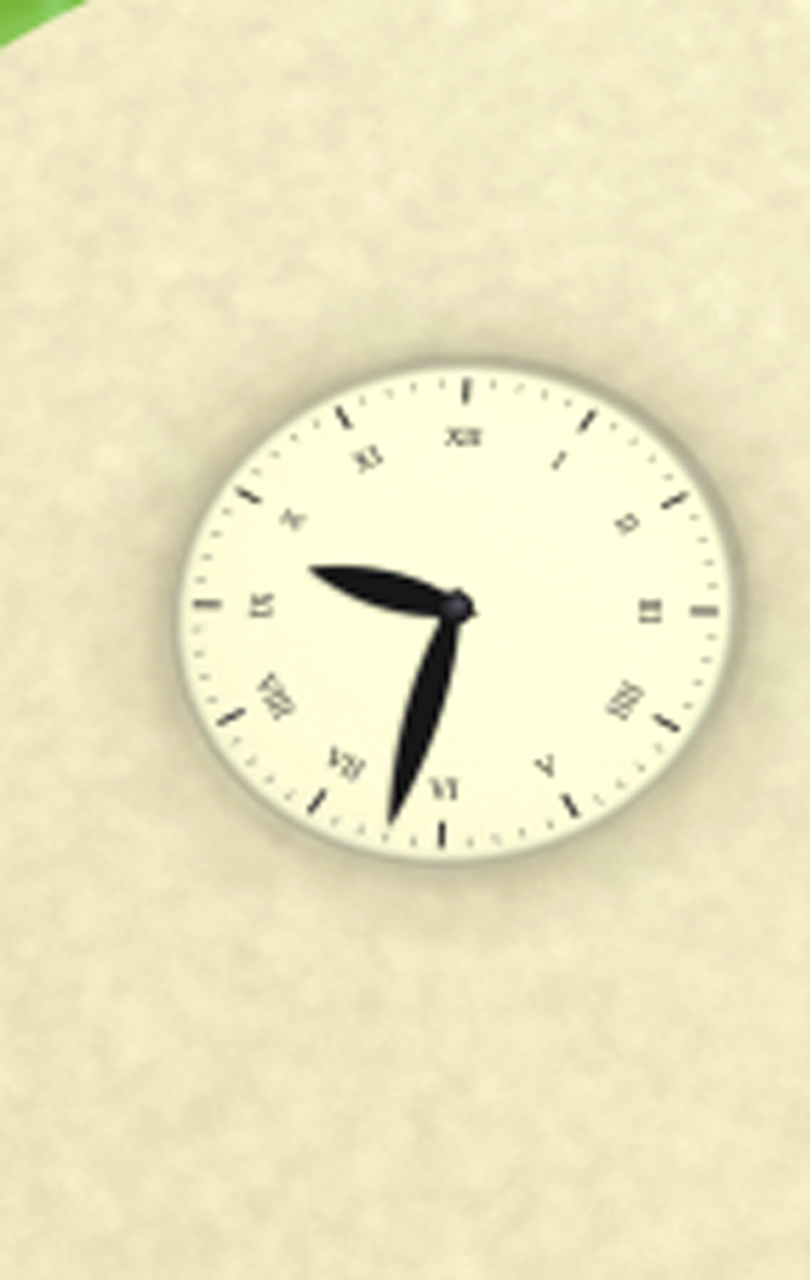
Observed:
9.32
